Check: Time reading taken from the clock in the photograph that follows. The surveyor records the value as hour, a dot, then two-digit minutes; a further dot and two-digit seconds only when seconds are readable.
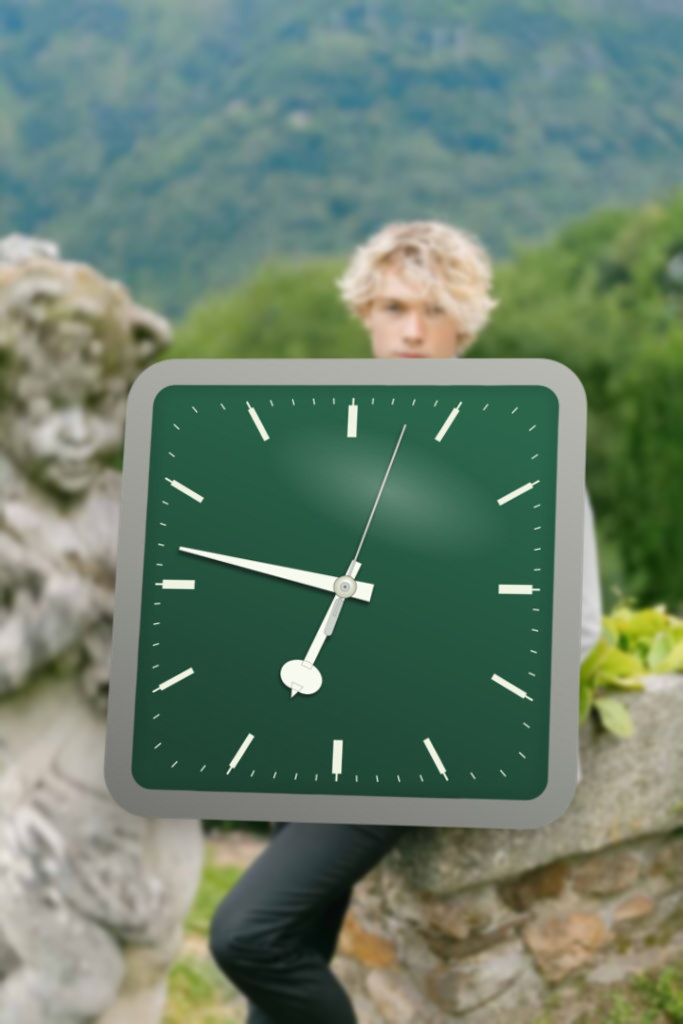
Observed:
6.47.03
